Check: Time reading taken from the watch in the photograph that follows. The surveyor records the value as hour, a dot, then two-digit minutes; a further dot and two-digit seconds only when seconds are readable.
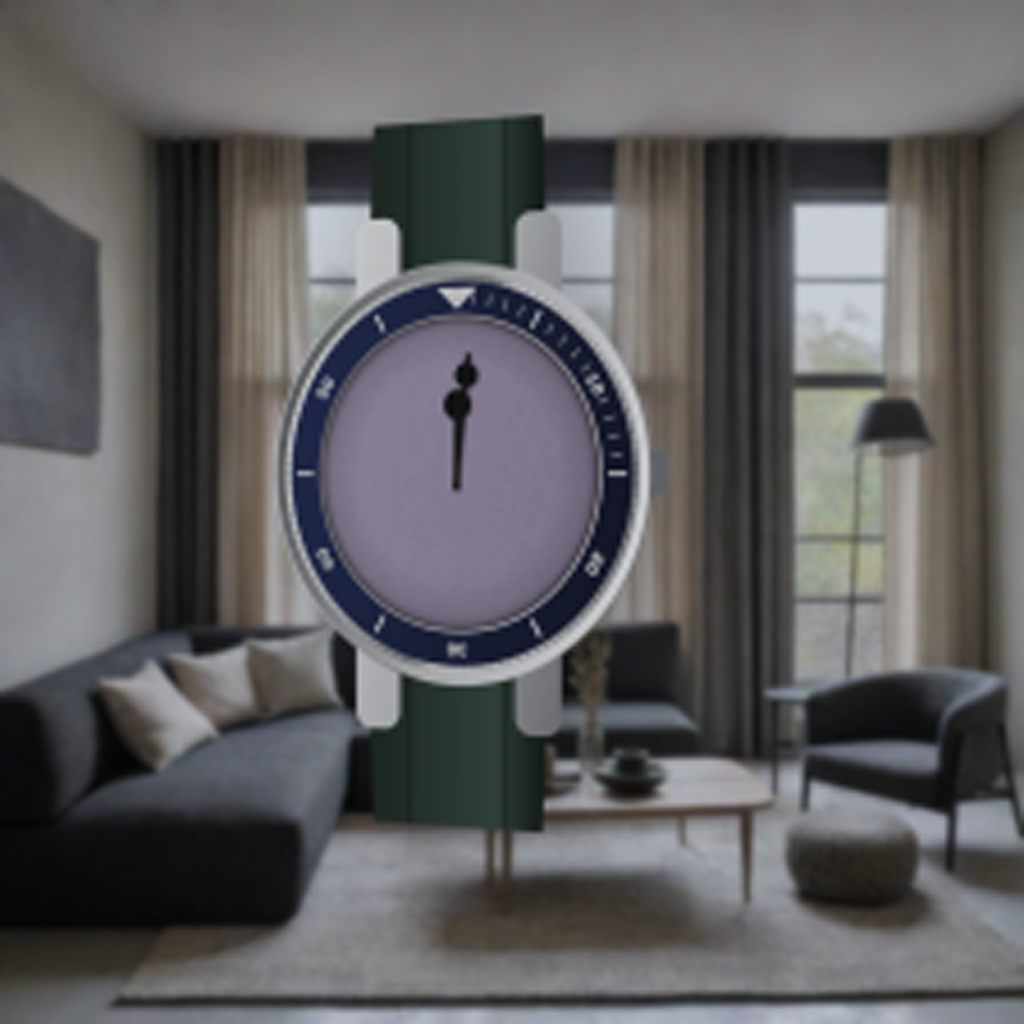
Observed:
12.01
